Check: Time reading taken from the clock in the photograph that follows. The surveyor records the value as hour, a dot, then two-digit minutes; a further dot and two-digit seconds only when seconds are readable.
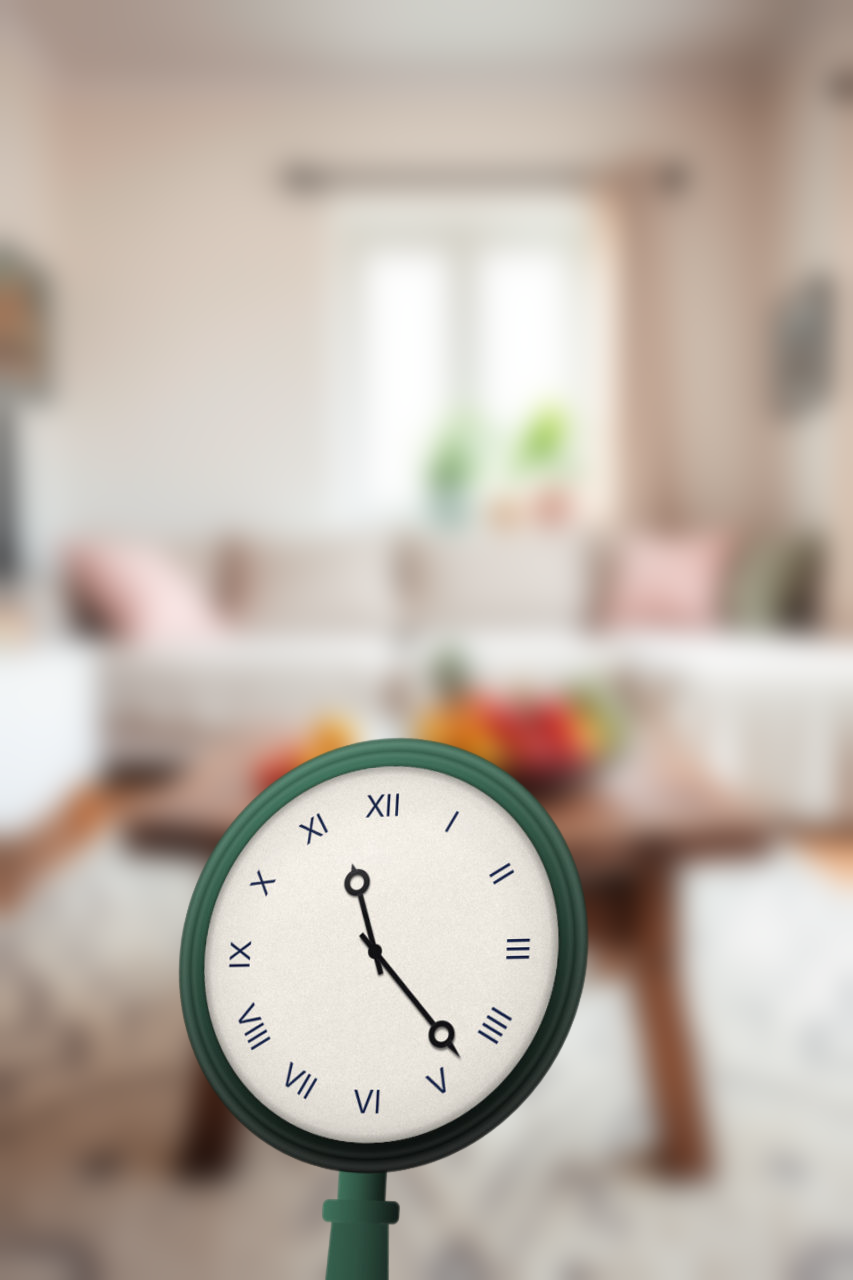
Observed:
11.23
